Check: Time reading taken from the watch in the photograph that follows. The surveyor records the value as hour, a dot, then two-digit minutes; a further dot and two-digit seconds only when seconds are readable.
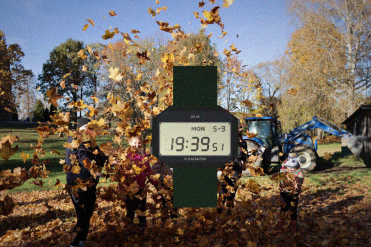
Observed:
19.39.51
